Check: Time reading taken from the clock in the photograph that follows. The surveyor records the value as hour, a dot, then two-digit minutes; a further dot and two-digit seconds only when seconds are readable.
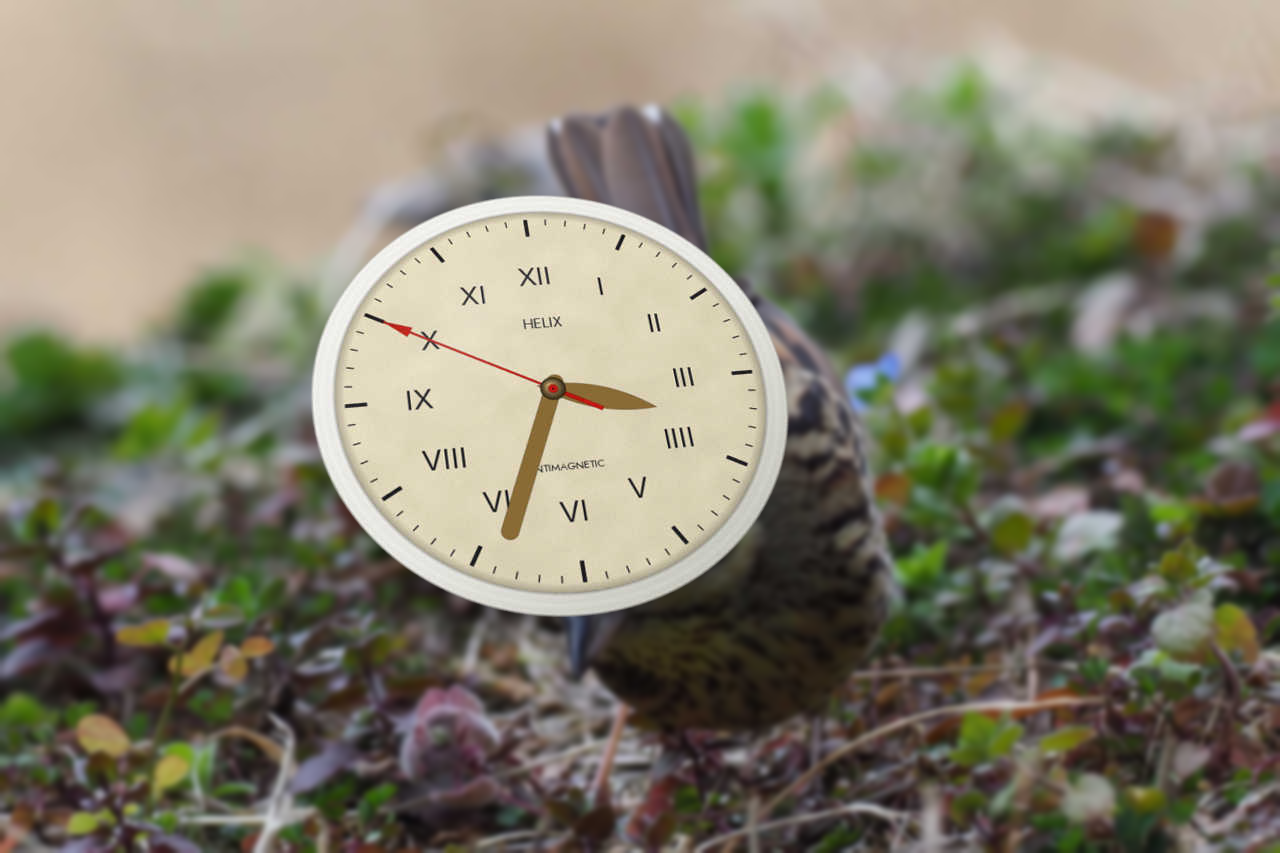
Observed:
3.33.50
